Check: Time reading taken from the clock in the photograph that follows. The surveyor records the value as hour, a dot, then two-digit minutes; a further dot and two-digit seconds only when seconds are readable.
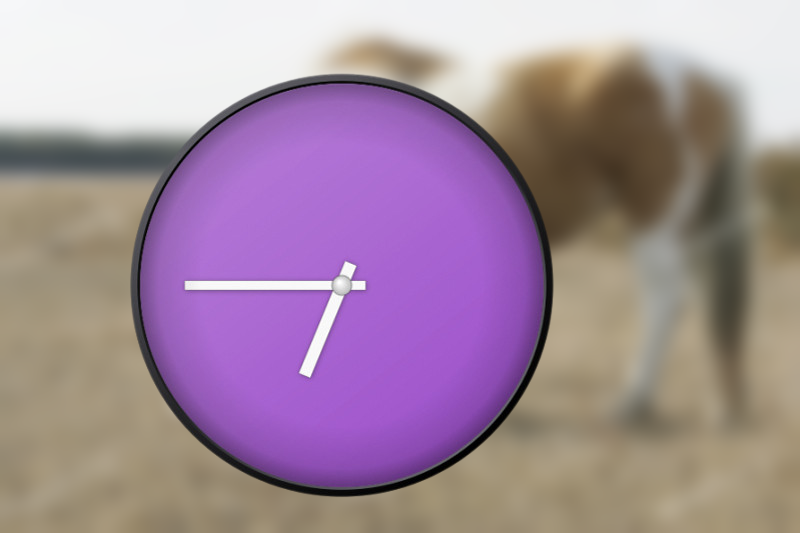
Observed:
6.45
